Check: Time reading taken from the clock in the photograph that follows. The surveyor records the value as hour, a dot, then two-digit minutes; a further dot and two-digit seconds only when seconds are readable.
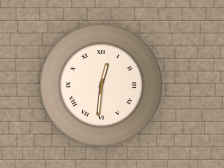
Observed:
12.31
